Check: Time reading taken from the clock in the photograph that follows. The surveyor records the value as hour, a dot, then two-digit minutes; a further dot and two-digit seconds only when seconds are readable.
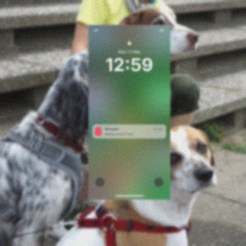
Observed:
12.59
